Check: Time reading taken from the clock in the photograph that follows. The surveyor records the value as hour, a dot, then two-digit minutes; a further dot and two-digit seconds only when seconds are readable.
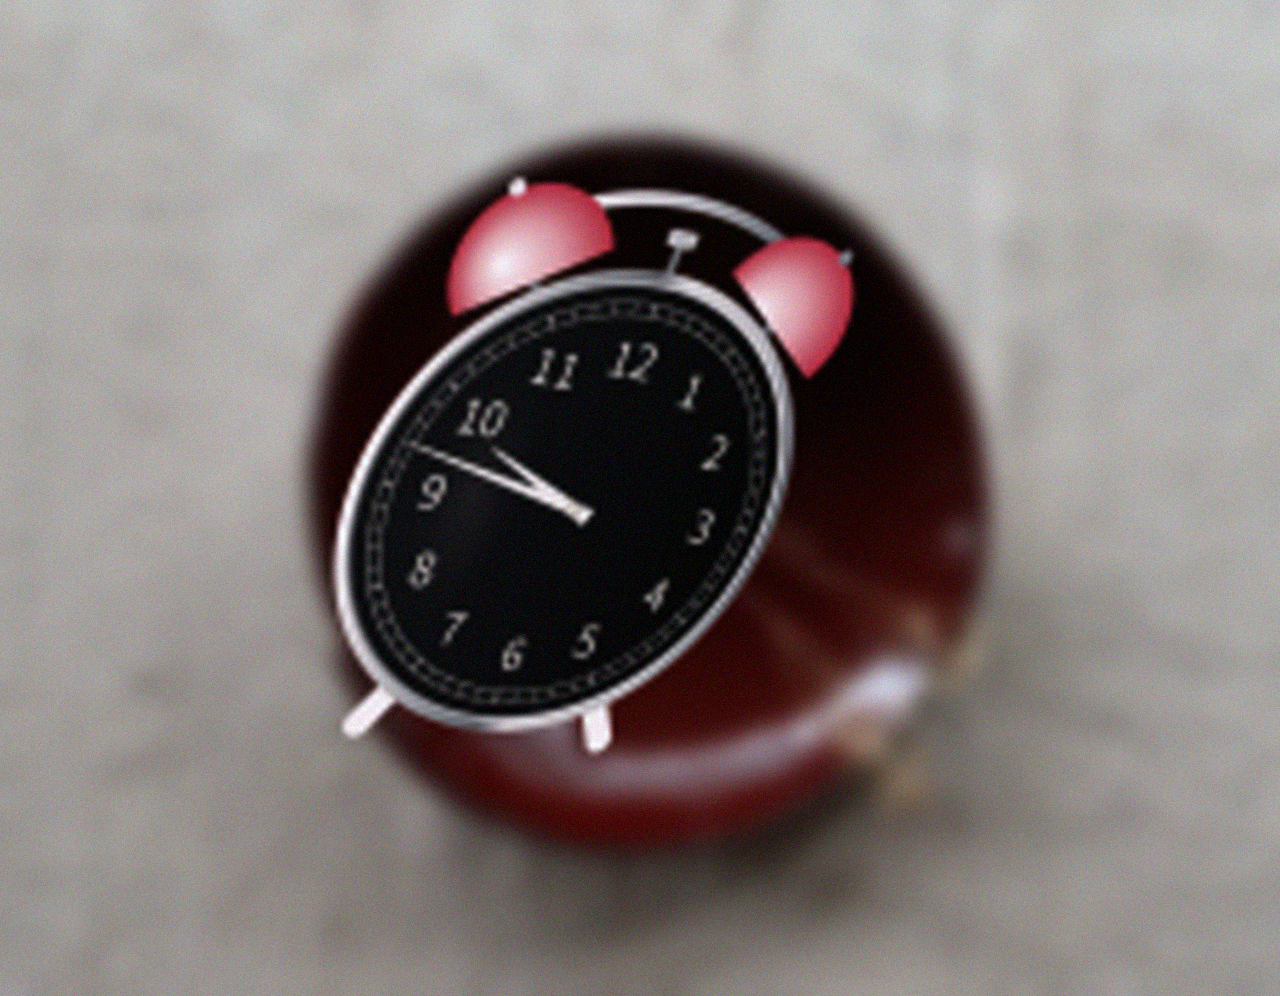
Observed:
9.47
